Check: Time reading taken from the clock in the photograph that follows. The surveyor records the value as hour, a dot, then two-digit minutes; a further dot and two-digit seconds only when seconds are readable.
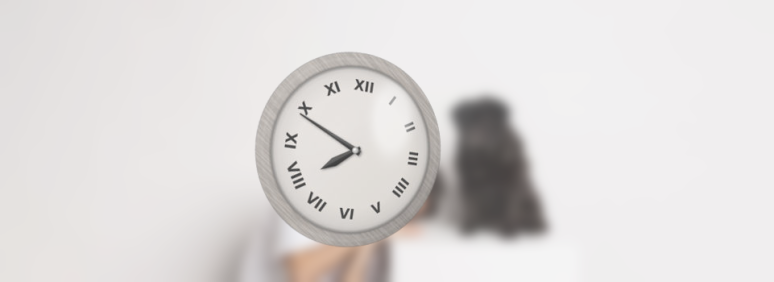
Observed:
7.49
